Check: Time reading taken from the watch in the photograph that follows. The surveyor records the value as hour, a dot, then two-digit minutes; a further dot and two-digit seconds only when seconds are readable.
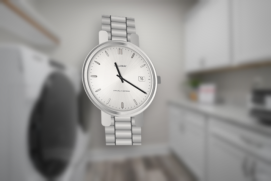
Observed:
11.20
